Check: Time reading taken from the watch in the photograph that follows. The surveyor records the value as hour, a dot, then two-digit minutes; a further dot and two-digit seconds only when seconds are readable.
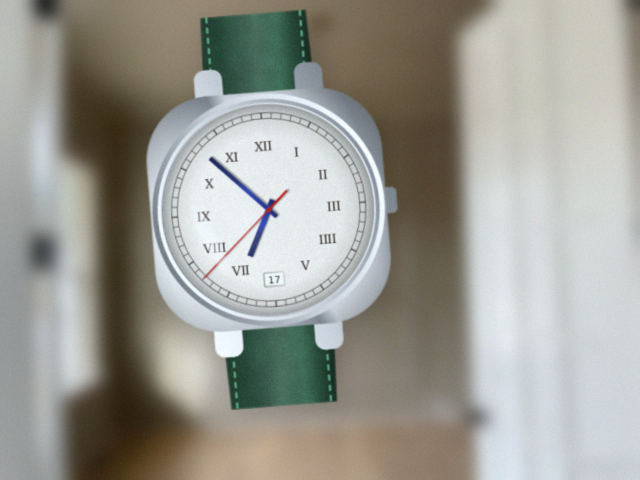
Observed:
6.52.38
